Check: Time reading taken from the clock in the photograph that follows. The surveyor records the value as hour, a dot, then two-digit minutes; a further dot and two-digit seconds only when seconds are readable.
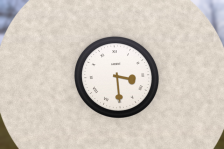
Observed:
3.30
